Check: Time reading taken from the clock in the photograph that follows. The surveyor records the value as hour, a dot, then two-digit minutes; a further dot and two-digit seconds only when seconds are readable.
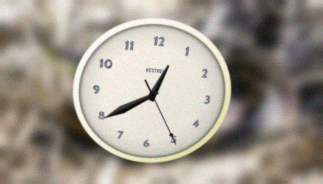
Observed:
12.39.25
